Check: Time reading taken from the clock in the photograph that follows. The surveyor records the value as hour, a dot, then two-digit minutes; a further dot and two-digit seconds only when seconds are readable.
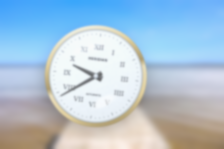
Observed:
9.39
